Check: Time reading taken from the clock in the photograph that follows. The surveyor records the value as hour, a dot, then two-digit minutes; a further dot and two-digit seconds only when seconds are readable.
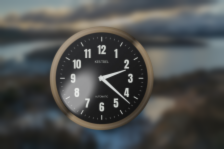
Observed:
2.22
